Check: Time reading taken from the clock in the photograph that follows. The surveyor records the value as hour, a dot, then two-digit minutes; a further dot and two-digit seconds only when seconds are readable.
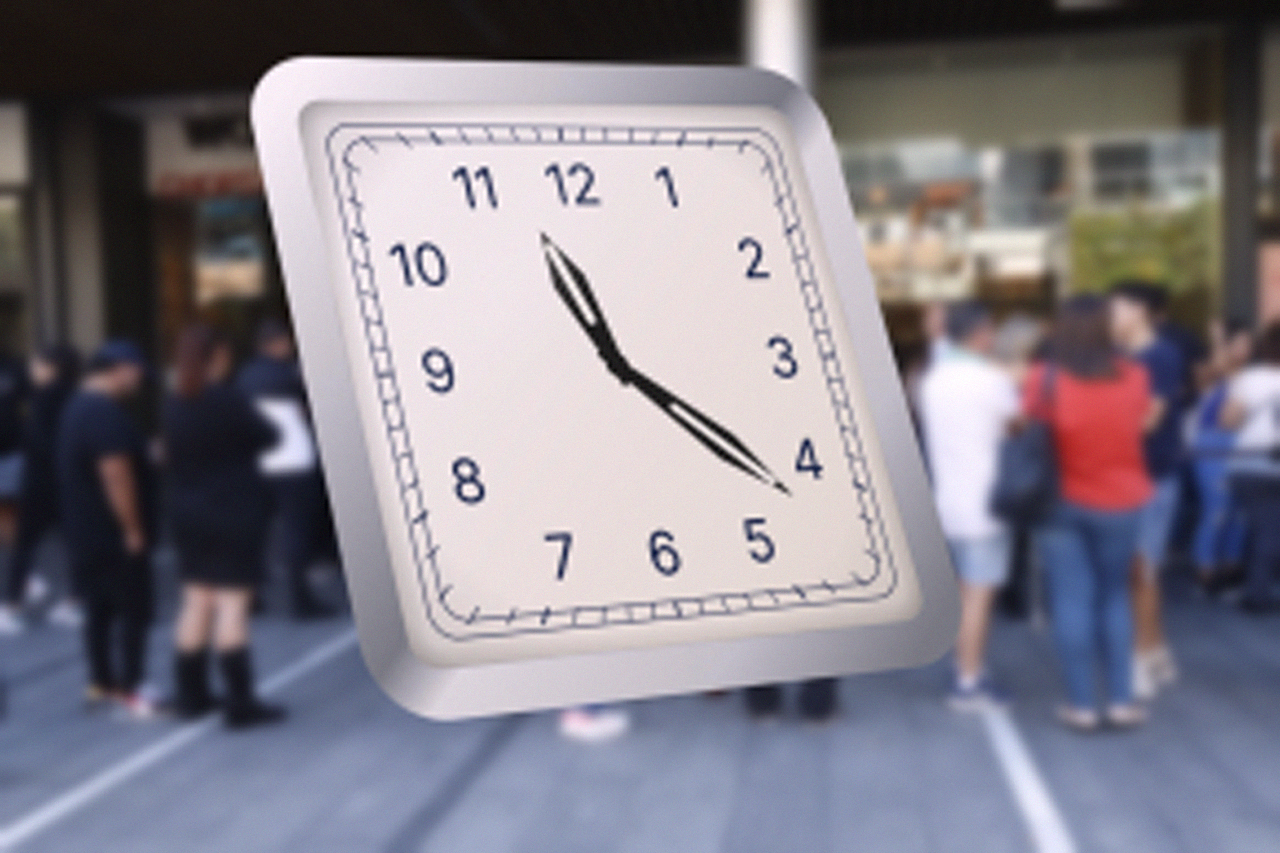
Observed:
11.22
